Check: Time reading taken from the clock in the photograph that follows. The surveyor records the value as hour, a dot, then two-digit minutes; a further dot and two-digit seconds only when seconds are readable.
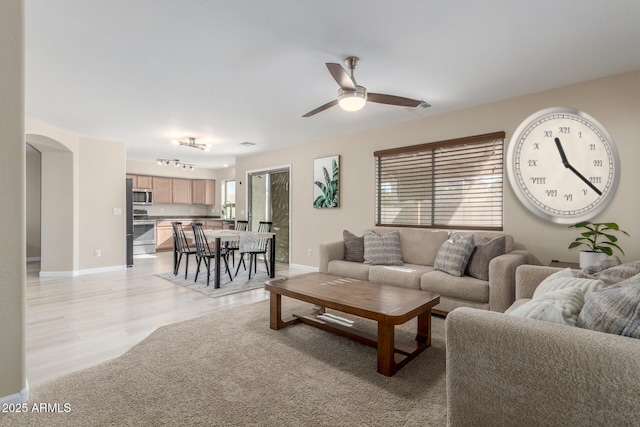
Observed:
11.22
